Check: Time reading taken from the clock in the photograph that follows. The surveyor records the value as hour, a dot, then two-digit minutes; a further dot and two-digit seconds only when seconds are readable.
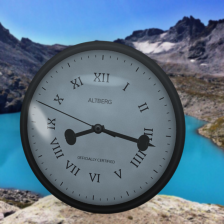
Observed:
8.16.48
